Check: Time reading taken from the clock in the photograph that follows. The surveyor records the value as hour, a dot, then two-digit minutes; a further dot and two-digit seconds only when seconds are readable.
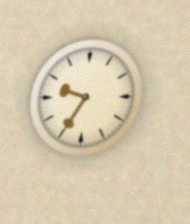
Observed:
9.35
